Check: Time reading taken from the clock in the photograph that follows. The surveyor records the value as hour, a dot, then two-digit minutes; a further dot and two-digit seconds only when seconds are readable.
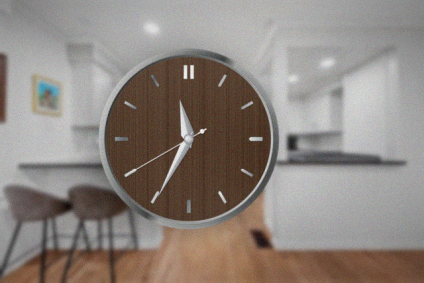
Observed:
11.34.40
